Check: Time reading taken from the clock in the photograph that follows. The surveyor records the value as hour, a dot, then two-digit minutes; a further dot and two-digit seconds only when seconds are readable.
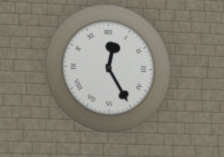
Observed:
12.25
